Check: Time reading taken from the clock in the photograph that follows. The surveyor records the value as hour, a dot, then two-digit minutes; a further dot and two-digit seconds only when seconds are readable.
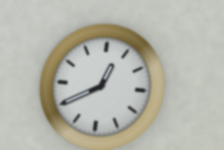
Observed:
12.40
